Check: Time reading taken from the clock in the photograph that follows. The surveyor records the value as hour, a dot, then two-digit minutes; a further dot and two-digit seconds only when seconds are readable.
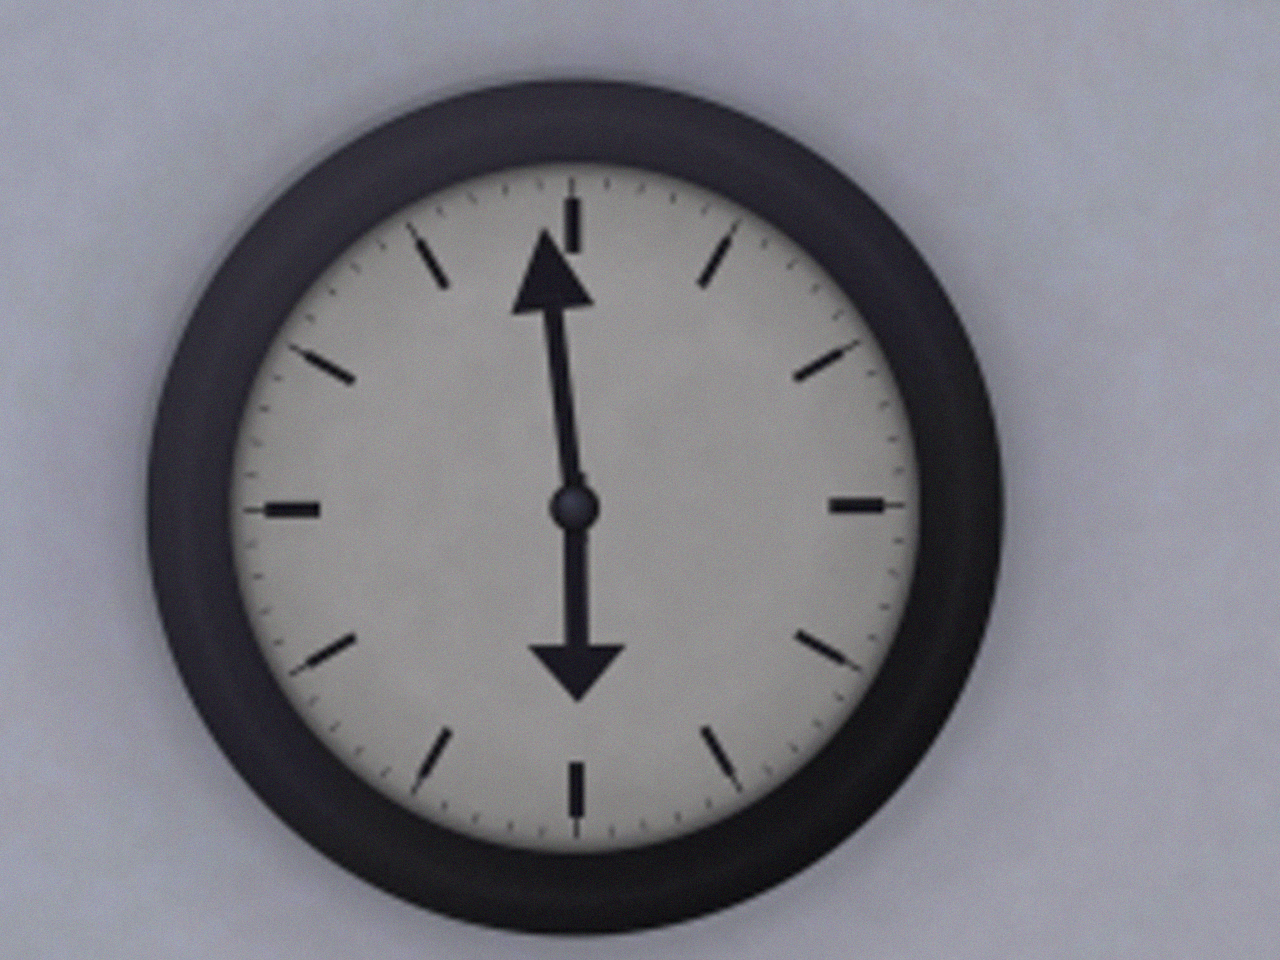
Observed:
5.59
